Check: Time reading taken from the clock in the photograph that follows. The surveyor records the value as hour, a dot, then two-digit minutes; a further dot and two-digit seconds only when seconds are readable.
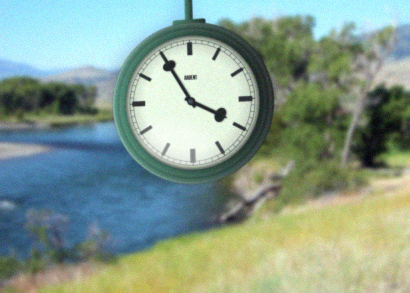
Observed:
3.55
